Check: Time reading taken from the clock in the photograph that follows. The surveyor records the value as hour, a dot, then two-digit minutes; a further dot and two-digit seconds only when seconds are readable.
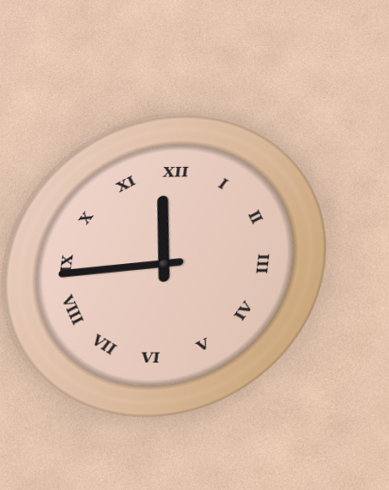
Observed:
11.44
